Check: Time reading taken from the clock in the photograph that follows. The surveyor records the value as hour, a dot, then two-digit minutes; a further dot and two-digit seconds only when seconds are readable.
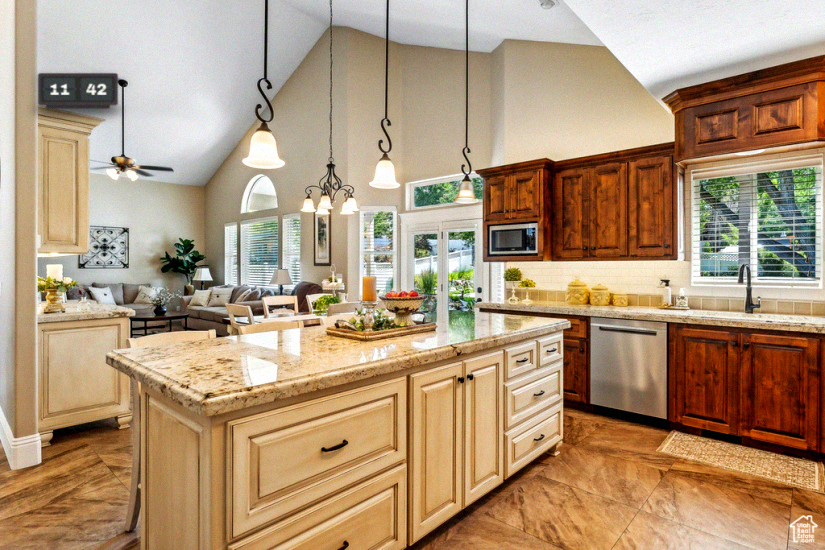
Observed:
11.42
